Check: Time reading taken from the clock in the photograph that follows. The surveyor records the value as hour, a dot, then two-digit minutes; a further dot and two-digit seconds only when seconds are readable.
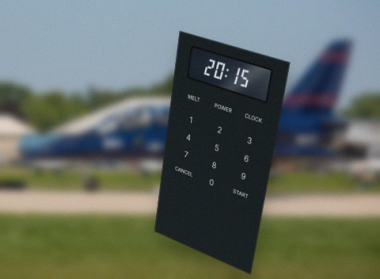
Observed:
20.15
